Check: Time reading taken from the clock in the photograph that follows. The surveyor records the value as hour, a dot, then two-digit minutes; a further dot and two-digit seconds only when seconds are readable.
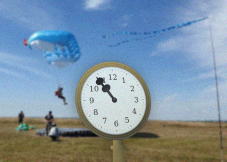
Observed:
10.54
